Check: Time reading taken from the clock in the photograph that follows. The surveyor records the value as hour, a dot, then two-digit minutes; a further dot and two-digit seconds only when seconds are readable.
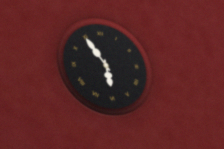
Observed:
5.55
